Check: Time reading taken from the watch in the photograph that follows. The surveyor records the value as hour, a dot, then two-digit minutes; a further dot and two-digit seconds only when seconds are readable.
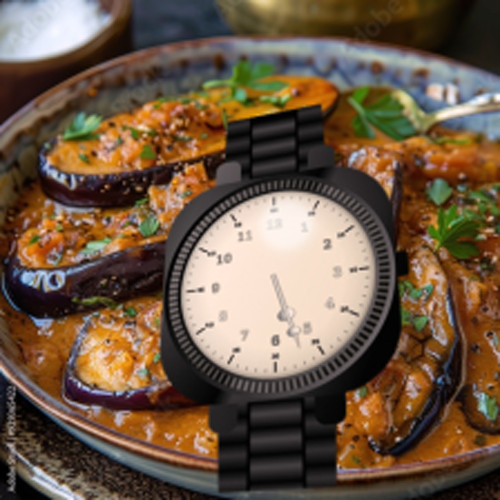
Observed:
5.27
